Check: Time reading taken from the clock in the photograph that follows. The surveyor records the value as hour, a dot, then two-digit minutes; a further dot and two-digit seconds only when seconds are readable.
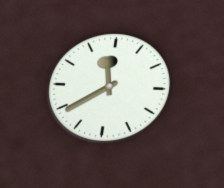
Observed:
11.39
